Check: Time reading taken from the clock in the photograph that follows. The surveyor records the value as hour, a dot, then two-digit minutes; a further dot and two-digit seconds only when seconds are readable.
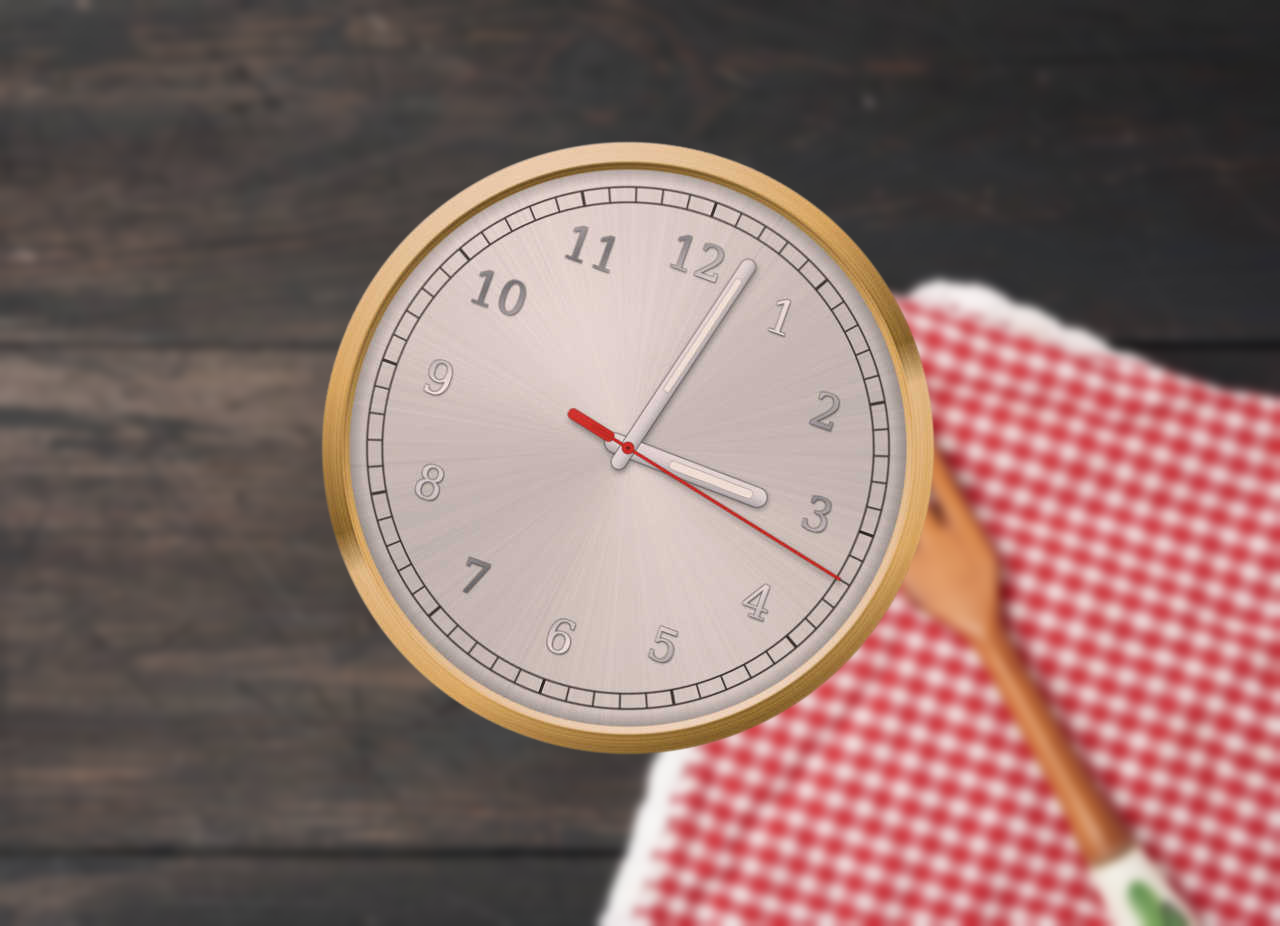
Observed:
3.02.17
